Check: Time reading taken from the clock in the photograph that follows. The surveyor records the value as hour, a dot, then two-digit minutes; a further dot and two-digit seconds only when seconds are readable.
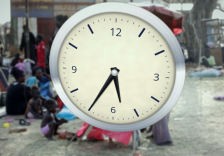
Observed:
5.35
